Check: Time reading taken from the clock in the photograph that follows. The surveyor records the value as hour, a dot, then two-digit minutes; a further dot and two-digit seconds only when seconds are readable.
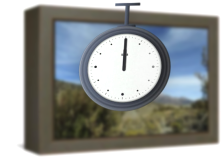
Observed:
12.00
